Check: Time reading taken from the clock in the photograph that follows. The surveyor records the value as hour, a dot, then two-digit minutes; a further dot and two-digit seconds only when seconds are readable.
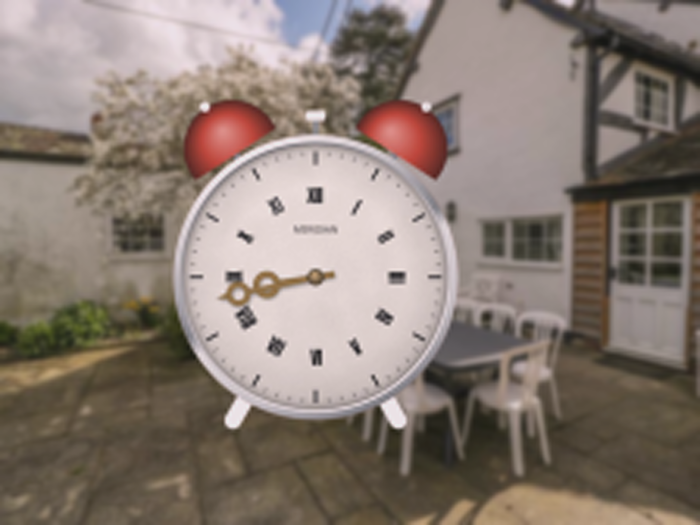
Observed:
8.43
